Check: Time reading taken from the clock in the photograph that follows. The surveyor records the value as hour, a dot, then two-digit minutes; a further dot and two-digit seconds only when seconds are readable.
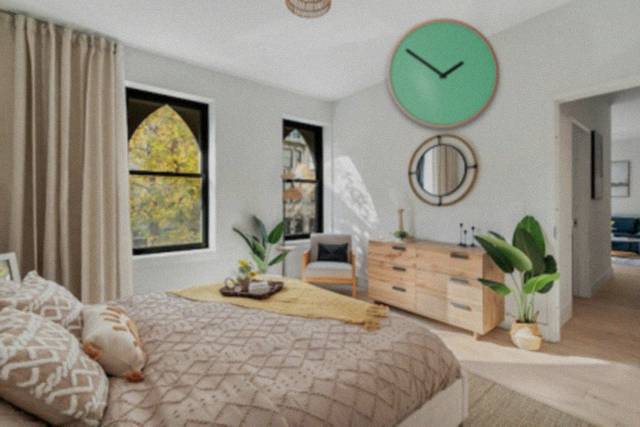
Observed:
1.51
